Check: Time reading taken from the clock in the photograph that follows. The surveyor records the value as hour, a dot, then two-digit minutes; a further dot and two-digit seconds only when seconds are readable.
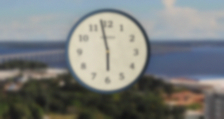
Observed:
5.58
